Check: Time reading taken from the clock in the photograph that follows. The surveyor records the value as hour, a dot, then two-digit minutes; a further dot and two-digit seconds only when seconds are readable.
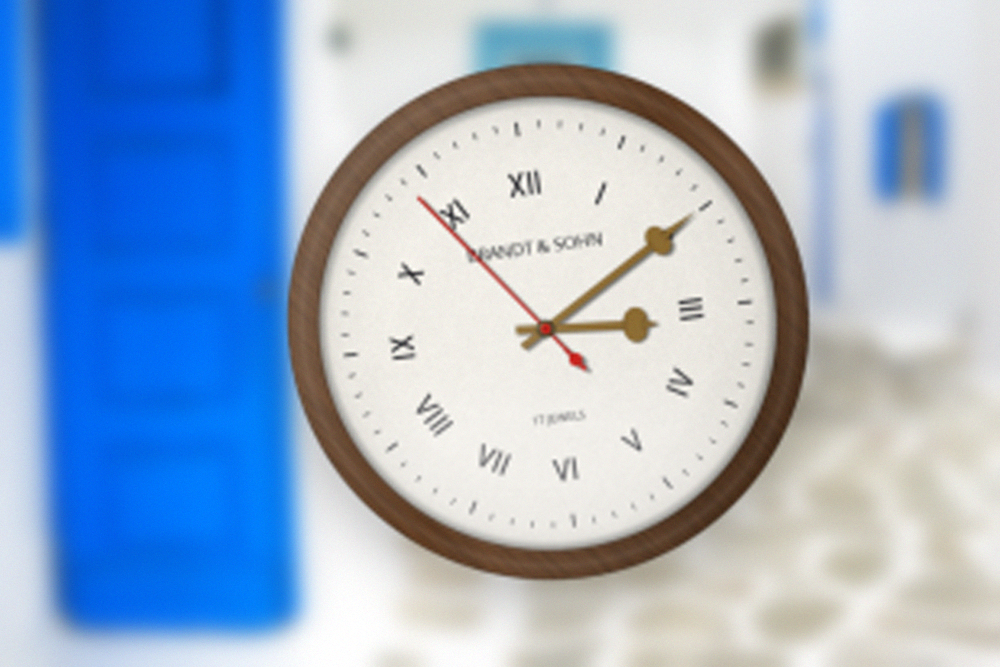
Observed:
3.09.54
